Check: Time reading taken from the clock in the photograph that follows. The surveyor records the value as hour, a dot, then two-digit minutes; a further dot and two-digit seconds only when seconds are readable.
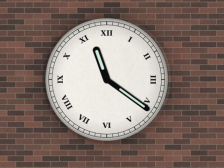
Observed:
11.21
